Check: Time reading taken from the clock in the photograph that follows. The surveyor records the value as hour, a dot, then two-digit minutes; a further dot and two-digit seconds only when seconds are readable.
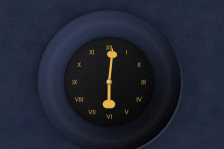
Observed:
6.01
